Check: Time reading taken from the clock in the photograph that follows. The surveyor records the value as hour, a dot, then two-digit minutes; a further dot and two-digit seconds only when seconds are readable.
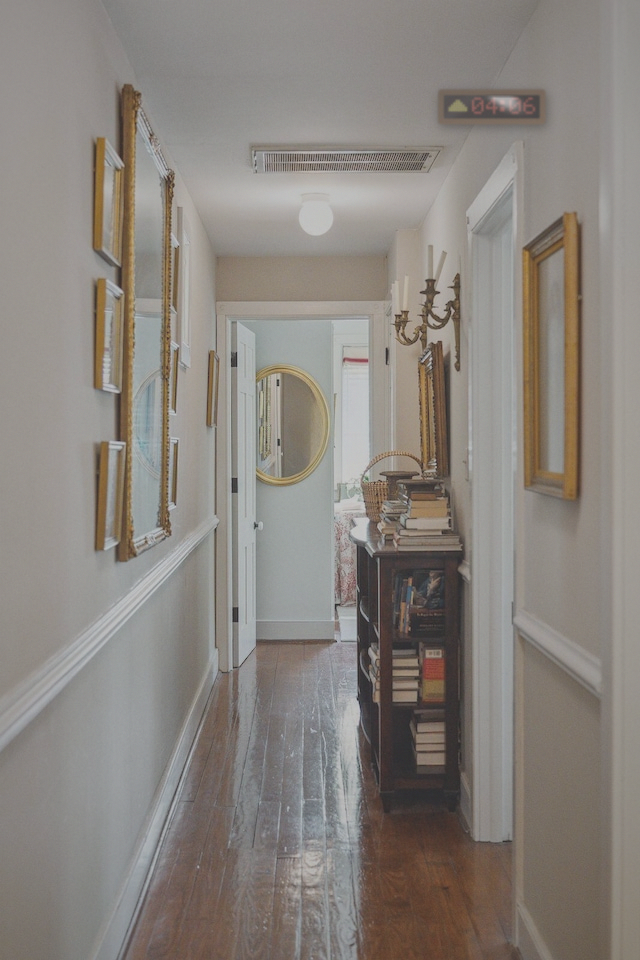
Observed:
4.06
